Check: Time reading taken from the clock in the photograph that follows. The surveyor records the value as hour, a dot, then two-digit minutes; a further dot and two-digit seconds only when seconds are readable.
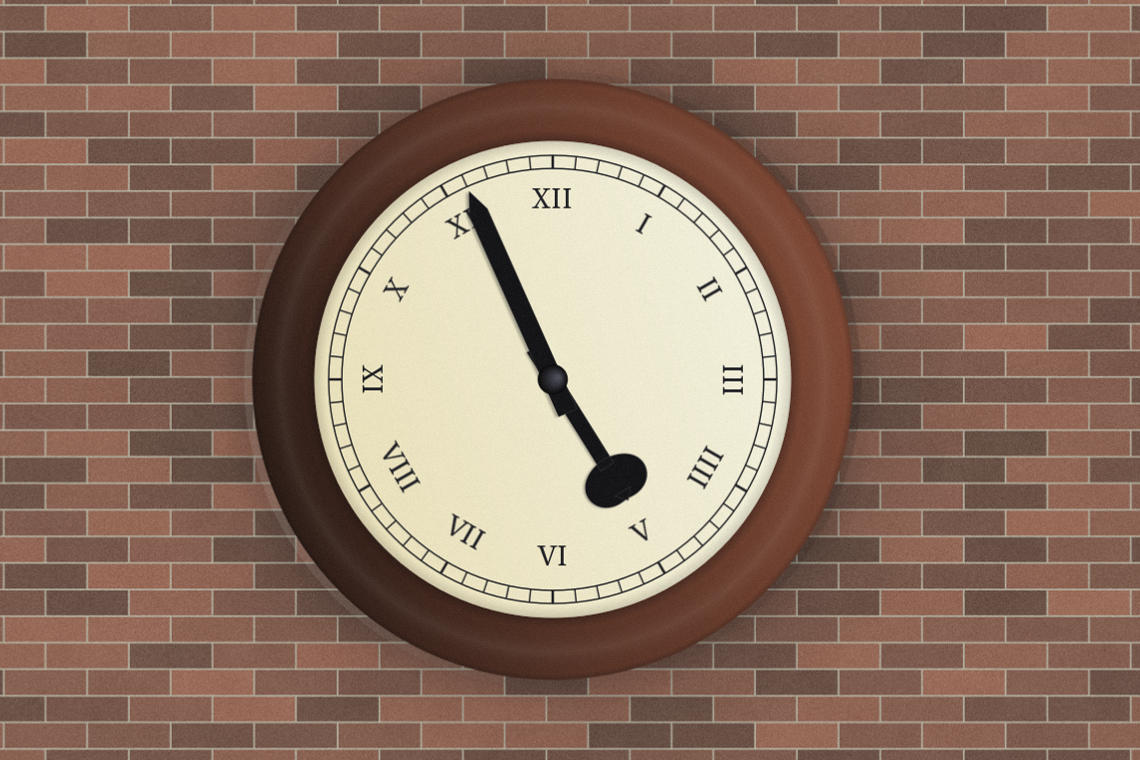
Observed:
4.56
